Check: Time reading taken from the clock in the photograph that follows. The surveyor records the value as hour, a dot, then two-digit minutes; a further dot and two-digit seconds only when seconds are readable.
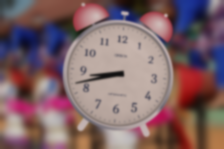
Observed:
8.42
